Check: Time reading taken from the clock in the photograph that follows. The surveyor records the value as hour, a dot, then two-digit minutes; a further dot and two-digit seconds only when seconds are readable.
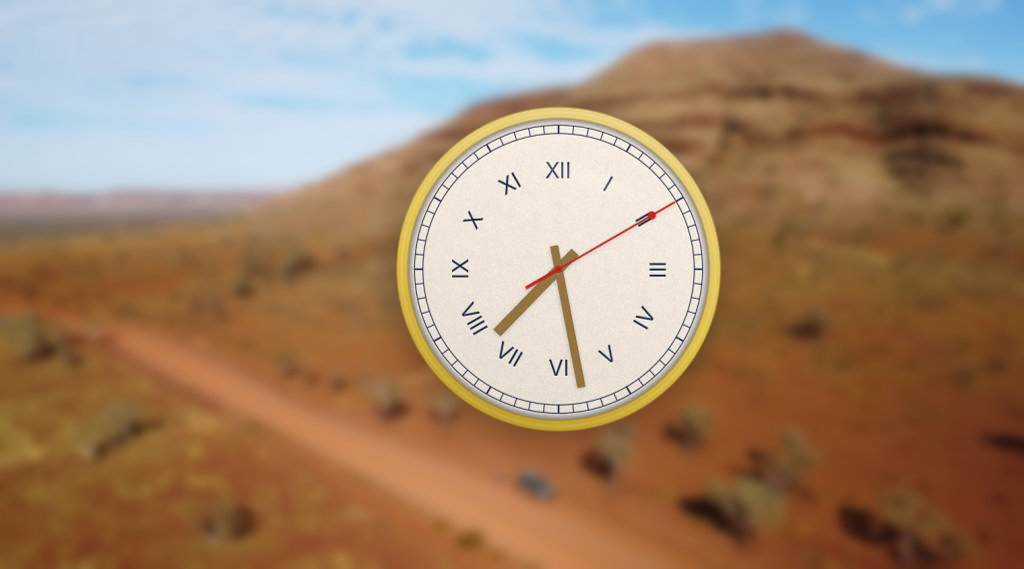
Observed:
7.28.10
